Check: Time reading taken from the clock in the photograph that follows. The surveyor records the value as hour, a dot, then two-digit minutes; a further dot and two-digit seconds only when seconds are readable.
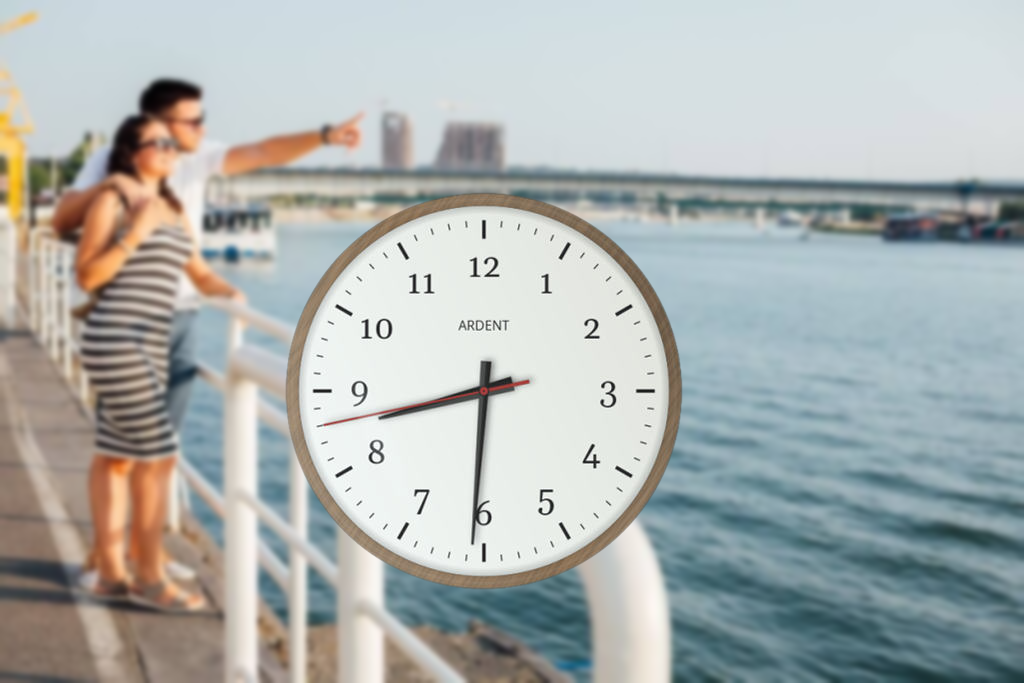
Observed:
8.30.43
